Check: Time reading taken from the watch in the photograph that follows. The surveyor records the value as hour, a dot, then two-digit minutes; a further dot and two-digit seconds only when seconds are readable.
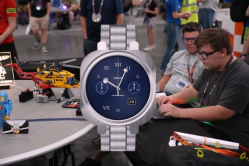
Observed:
10.04
